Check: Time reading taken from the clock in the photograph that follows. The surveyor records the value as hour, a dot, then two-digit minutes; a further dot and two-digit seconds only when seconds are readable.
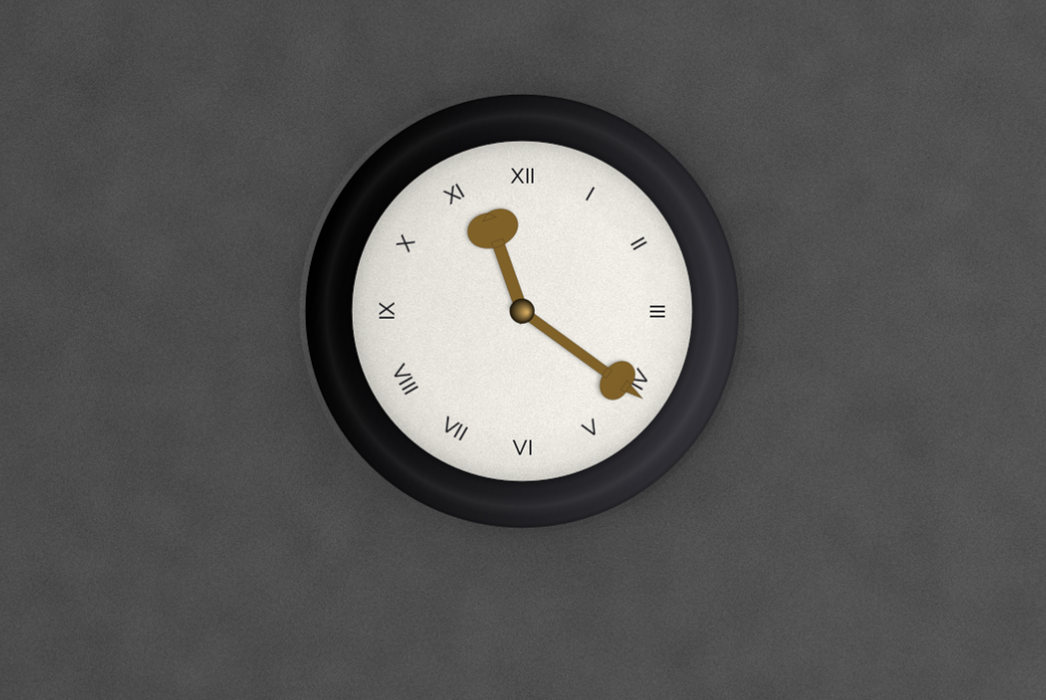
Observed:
11.21
